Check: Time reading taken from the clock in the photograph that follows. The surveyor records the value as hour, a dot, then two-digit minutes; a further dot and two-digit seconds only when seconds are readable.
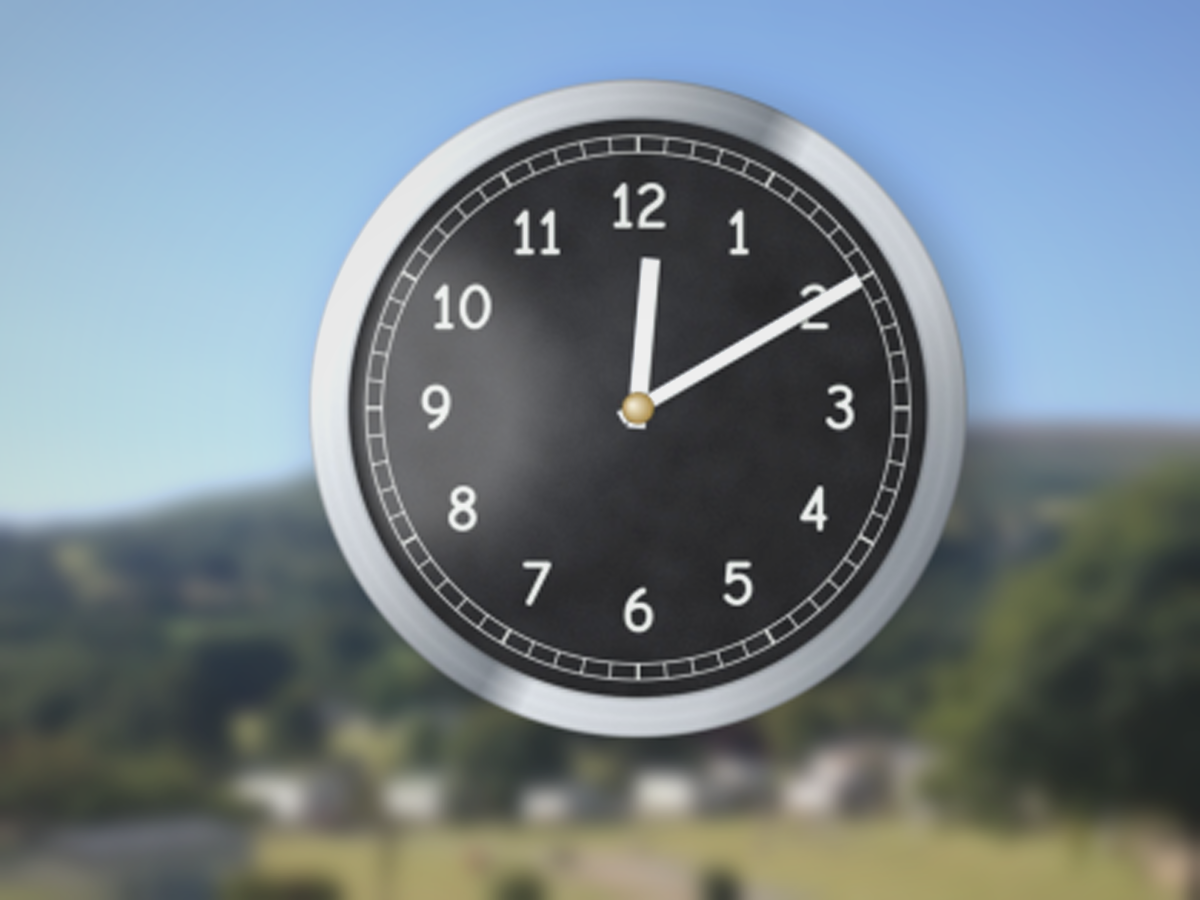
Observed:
12.10
